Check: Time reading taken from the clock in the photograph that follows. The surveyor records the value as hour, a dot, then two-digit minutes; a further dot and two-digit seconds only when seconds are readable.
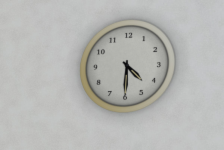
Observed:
4.30
